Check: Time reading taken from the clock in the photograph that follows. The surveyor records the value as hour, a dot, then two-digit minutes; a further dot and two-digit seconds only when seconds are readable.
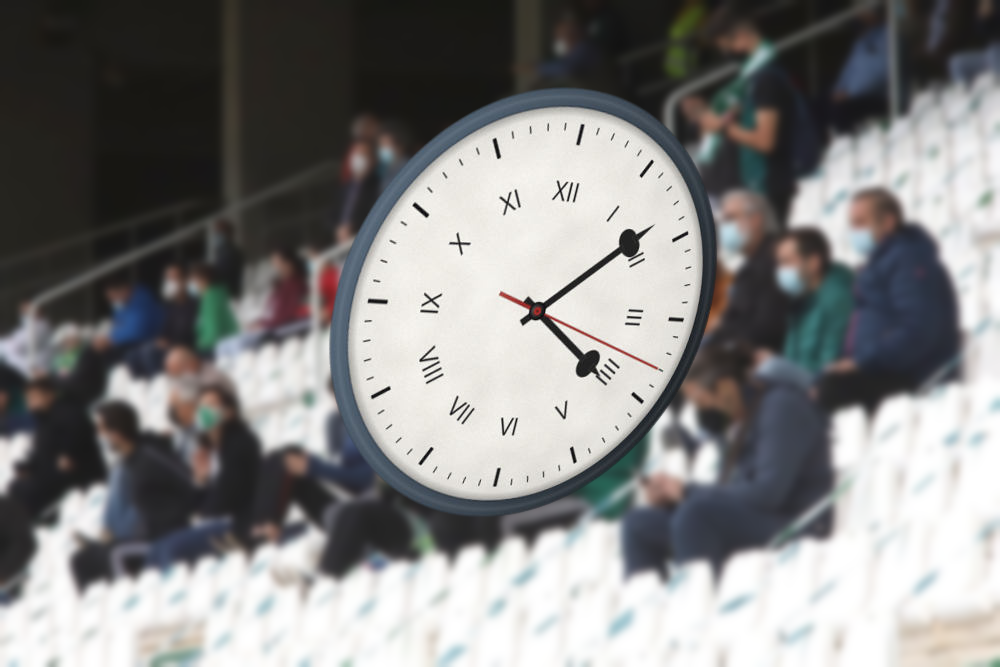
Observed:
4.08.18
